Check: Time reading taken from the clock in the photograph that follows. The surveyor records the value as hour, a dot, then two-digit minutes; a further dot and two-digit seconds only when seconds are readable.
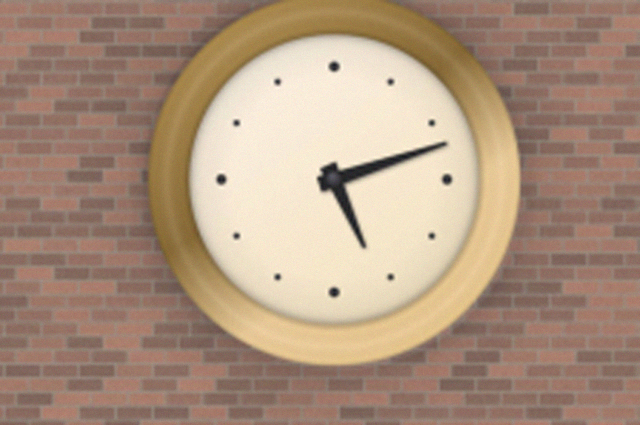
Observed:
5.12
